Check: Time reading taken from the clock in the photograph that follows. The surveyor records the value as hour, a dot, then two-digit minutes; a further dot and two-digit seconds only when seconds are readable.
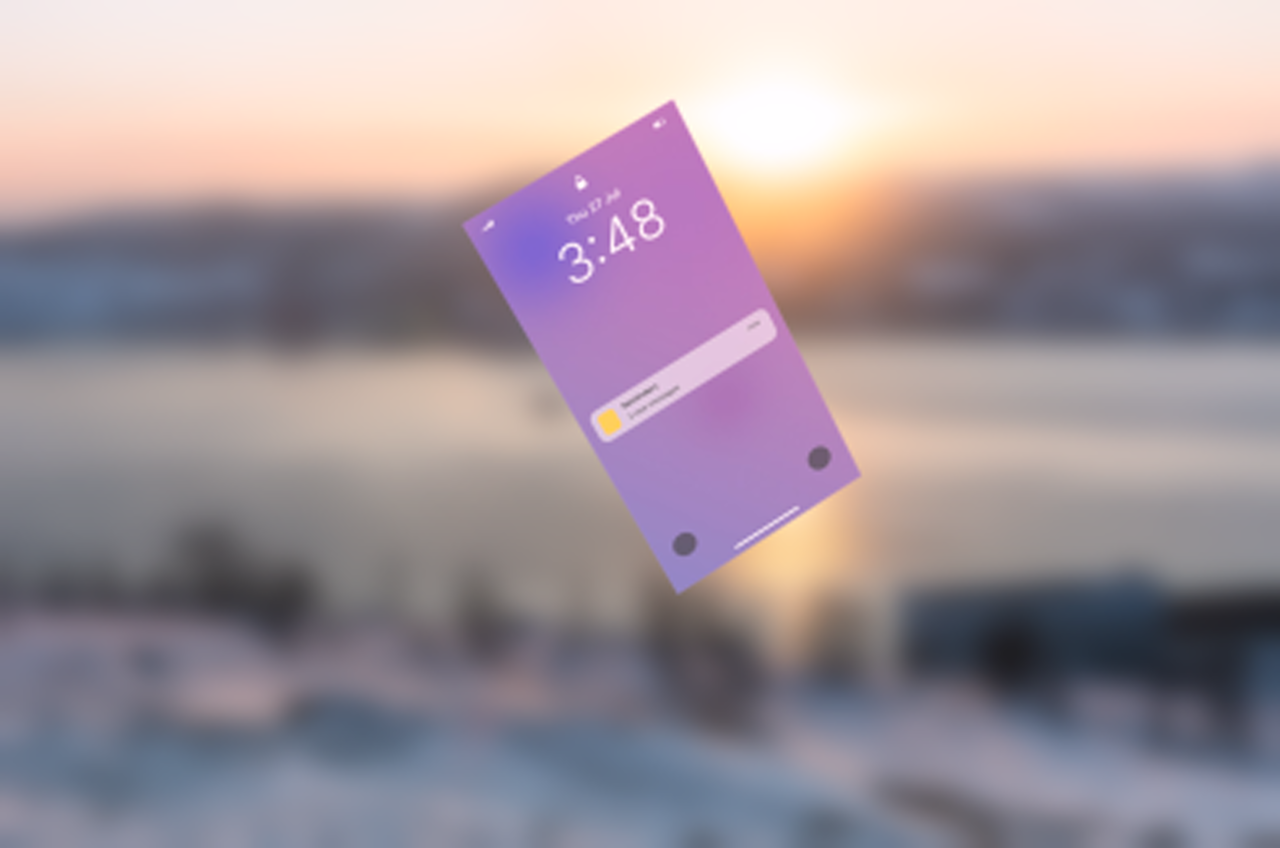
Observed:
3.48
